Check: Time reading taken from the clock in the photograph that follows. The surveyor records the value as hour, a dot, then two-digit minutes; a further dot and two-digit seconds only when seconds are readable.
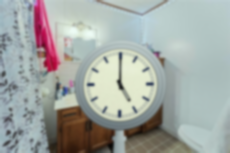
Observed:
5.00
